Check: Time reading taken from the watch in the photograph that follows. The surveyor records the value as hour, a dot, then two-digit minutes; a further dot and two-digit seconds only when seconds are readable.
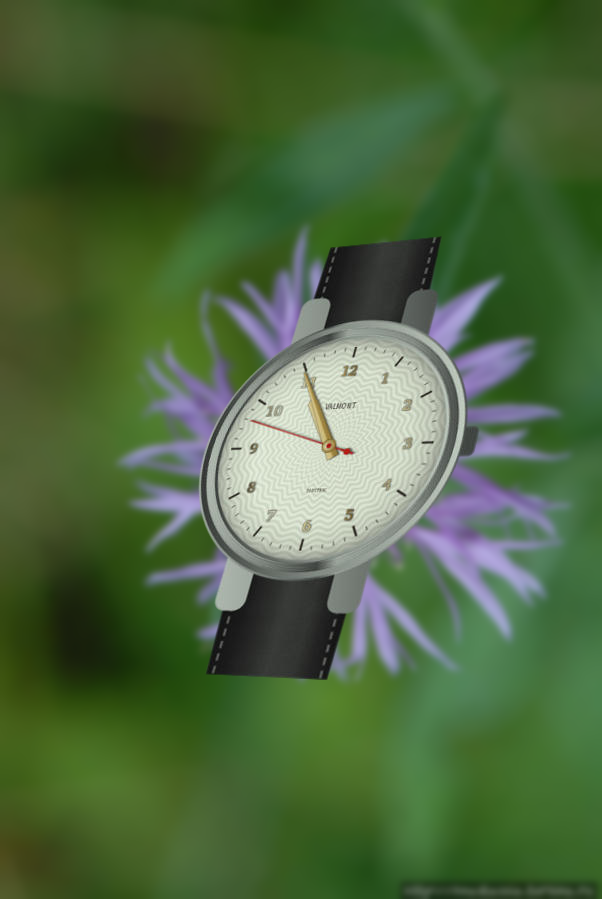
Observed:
10.54.48
